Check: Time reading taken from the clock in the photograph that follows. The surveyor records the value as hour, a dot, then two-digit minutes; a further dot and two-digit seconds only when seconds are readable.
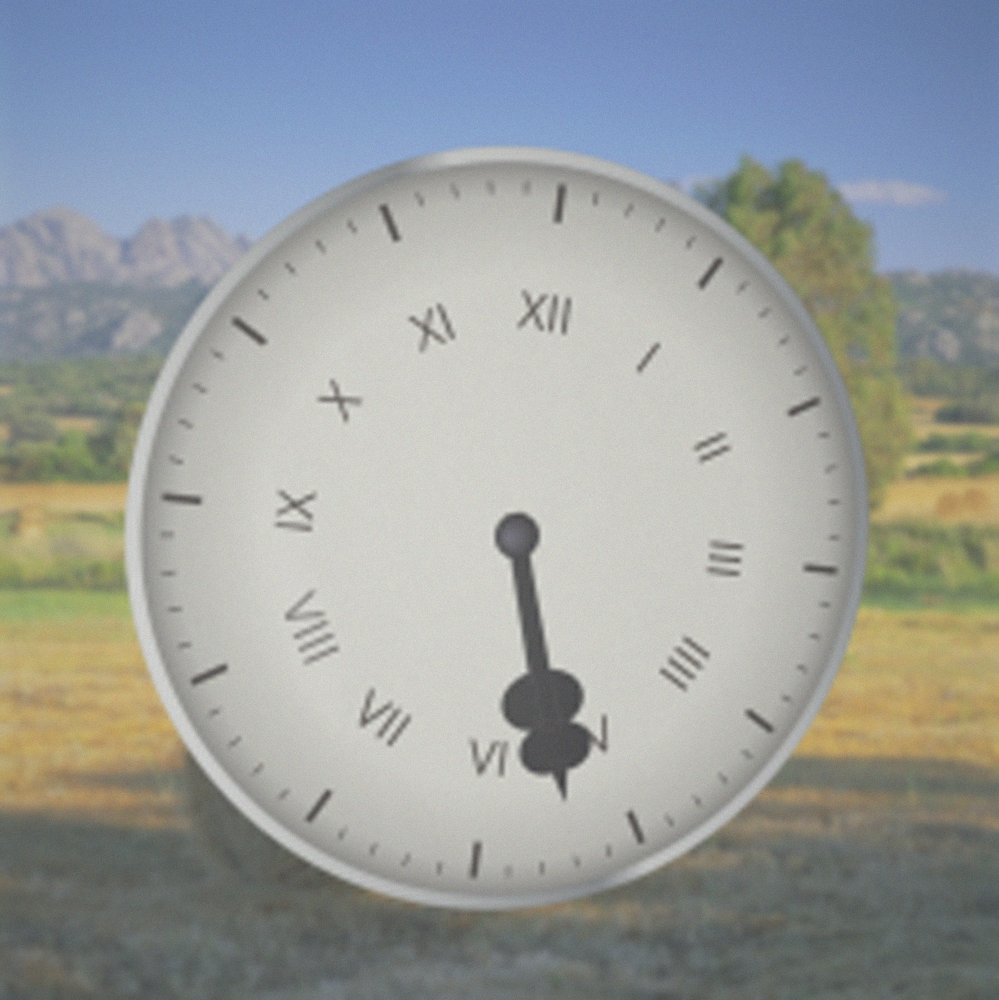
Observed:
5.27
